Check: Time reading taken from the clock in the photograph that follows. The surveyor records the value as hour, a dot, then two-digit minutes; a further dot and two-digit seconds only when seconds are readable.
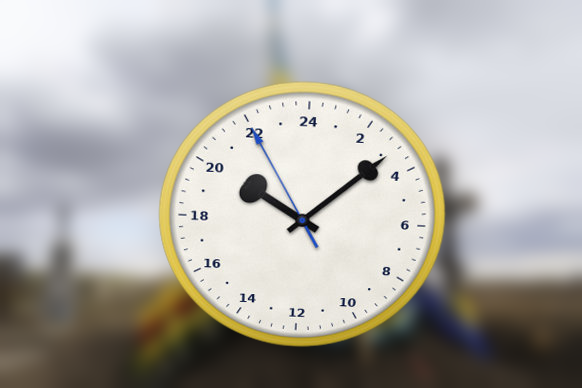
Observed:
20.07.55
